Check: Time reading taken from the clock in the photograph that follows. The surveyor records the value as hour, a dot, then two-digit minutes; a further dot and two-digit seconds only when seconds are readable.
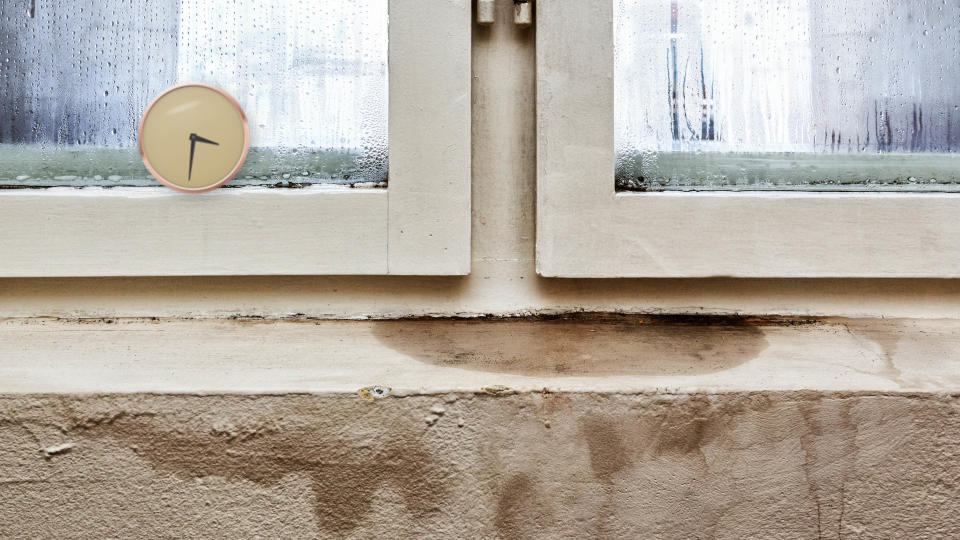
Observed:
3.31
